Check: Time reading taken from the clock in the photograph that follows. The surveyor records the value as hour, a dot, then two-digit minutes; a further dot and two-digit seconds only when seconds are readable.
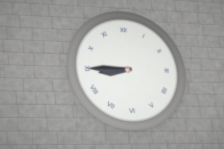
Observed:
8.45
